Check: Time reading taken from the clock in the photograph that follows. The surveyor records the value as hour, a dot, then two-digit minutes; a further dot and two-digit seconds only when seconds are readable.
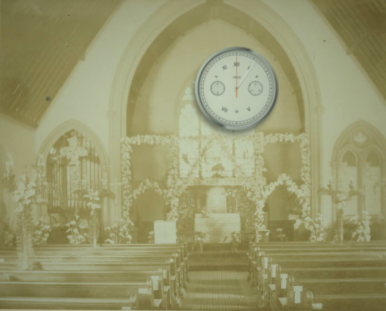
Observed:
1.06
